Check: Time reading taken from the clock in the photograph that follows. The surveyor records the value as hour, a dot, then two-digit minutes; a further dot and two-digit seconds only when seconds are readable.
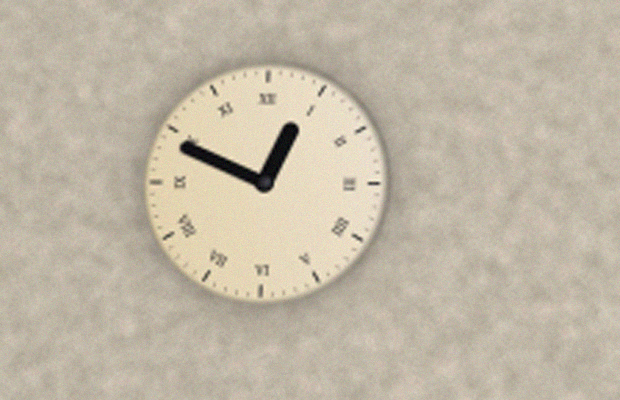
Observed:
12.49
